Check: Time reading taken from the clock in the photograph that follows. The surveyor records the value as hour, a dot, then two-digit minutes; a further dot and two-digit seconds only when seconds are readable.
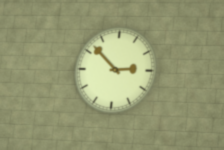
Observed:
2.52
